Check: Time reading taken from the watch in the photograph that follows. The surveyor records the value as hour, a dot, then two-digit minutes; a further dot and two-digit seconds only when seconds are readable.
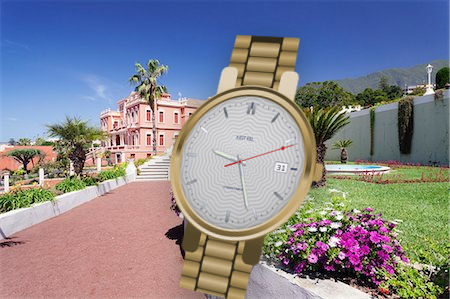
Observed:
9.26.11
